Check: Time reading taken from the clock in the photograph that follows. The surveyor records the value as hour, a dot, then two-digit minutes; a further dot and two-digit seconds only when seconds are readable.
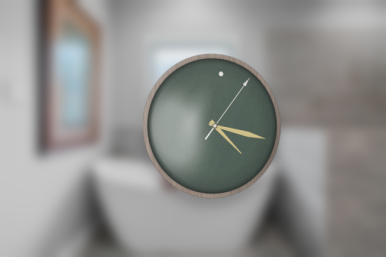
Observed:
4.16.05
